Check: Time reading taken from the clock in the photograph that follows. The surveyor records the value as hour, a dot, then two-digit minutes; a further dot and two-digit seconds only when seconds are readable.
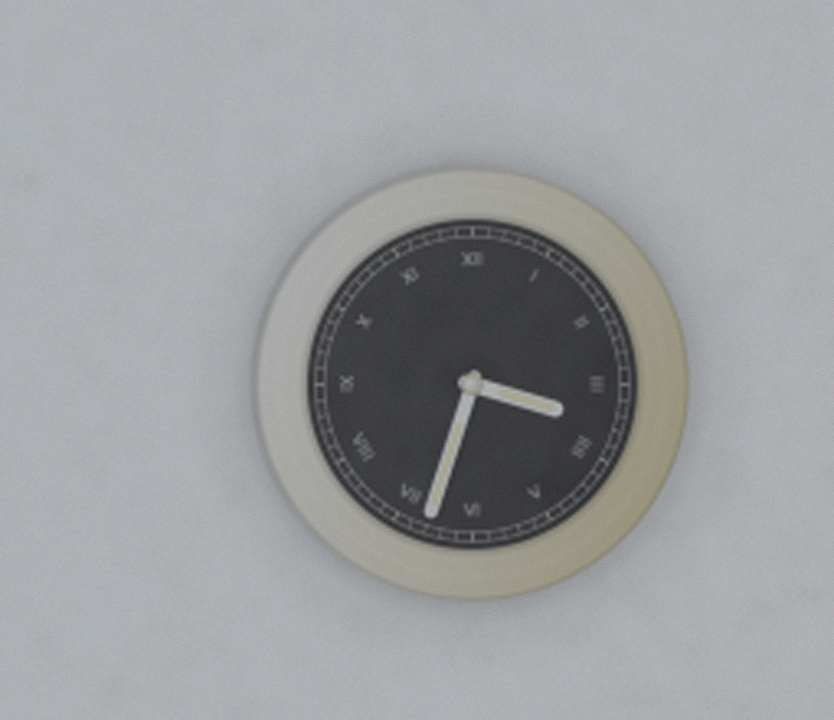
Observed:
3.33
